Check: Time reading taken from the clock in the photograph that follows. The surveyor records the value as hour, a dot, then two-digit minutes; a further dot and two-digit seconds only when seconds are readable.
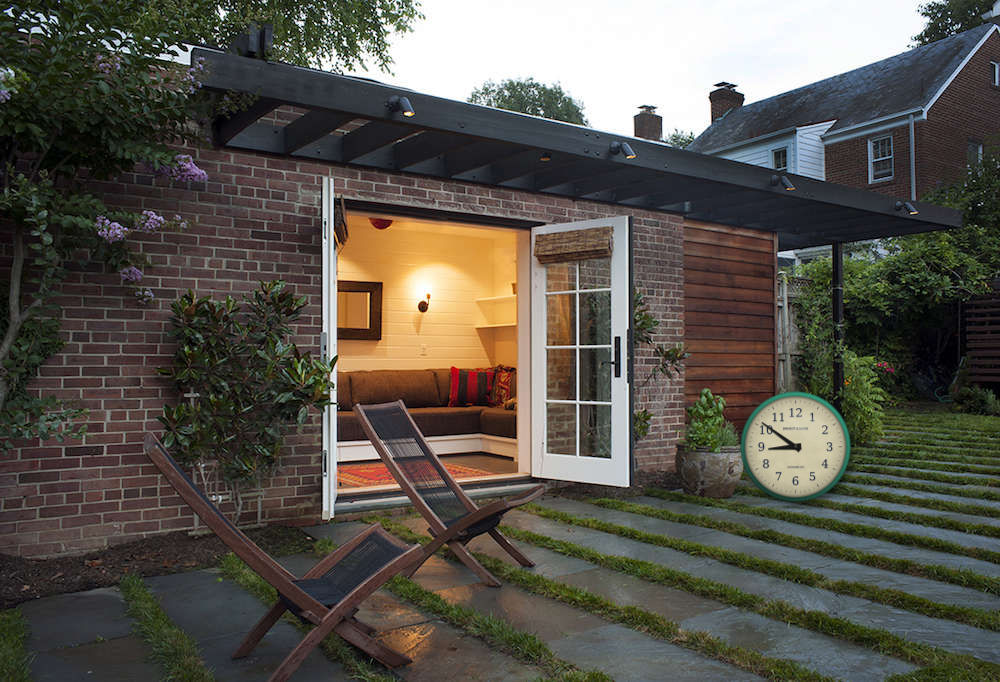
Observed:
8.51
